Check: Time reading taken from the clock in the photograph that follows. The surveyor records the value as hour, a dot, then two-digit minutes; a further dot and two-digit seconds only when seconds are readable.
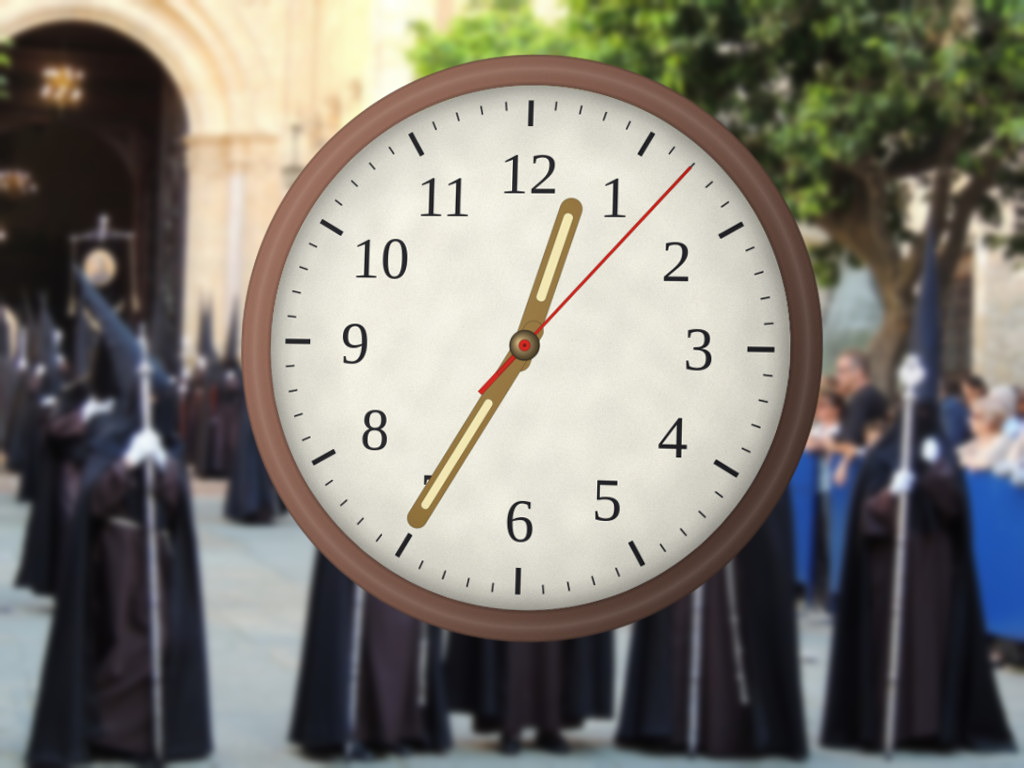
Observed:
12.35.07
